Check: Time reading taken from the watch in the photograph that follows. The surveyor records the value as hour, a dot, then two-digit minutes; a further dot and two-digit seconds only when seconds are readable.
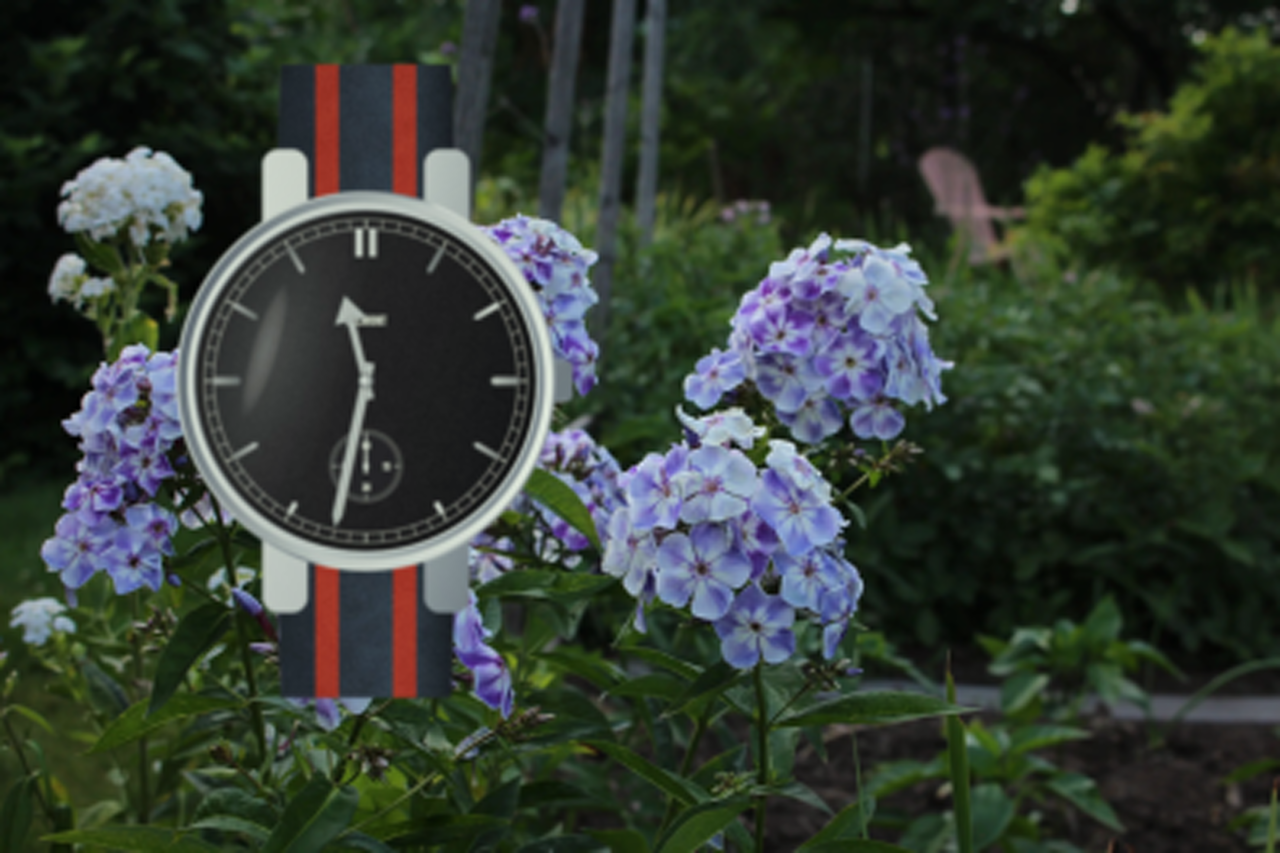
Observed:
11.32
